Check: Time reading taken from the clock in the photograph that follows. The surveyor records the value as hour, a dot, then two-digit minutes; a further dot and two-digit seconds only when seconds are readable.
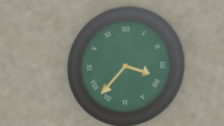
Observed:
3.37
